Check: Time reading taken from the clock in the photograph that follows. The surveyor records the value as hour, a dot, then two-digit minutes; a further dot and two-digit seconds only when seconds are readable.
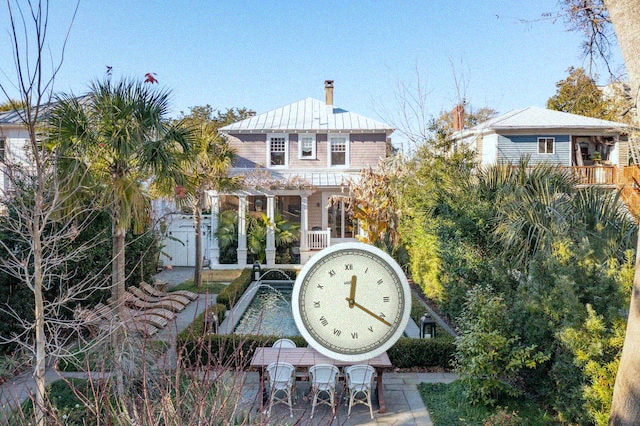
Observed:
12.21
